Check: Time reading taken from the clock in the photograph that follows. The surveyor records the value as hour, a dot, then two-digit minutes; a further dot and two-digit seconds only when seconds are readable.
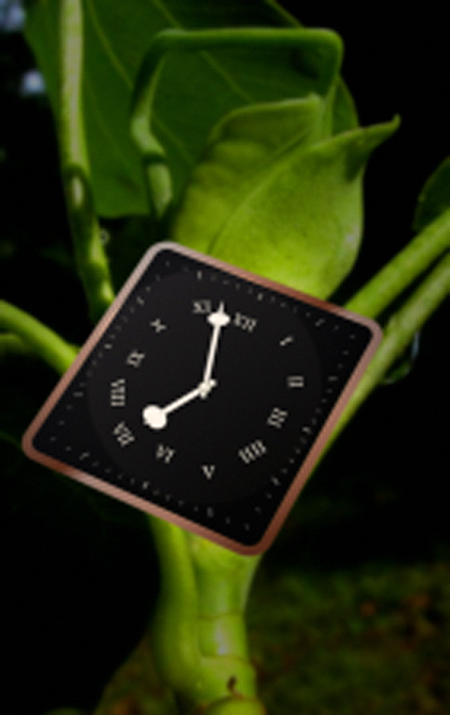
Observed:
6.57
